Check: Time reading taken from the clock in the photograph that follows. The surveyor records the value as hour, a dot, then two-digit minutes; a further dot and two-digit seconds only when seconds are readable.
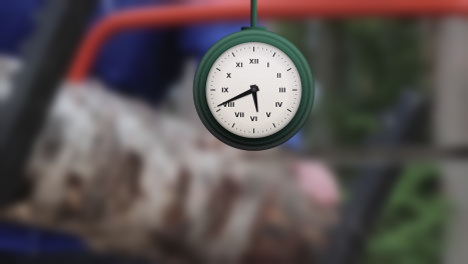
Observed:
5.41
